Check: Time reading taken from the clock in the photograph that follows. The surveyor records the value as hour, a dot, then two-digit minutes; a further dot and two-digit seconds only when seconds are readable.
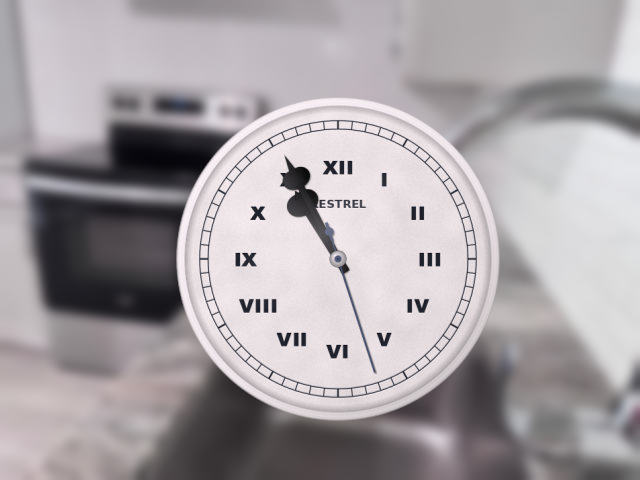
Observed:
10.55.27
